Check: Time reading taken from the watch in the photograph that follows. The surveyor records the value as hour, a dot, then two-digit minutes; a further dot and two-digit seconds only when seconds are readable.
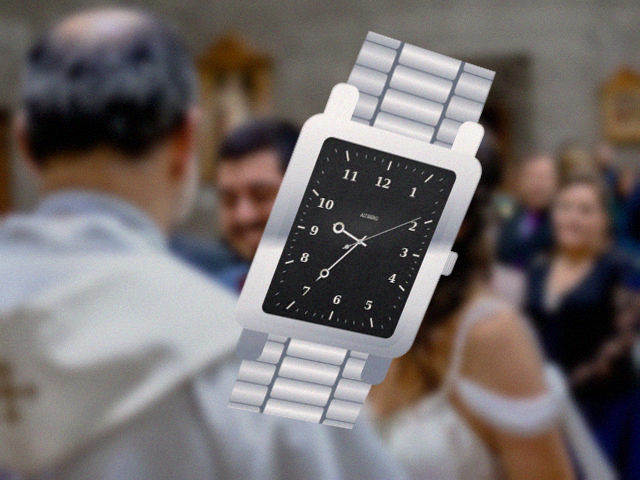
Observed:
9.35.09
